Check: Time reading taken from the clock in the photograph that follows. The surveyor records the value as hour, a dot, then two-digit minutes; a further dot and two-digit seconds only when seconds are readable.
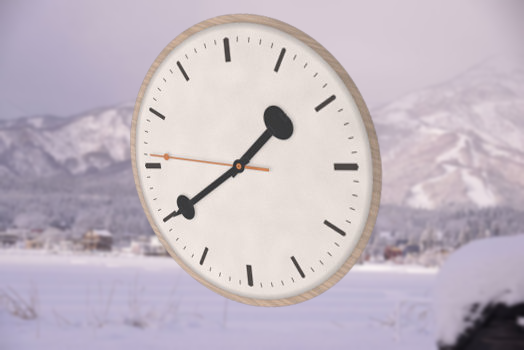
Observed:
1.39.46
